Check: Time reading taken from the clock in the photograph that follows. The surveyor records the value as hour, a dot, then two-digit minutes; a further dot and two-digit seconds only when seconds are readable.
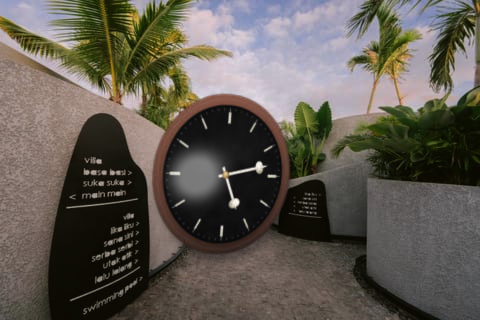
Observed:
5.13
